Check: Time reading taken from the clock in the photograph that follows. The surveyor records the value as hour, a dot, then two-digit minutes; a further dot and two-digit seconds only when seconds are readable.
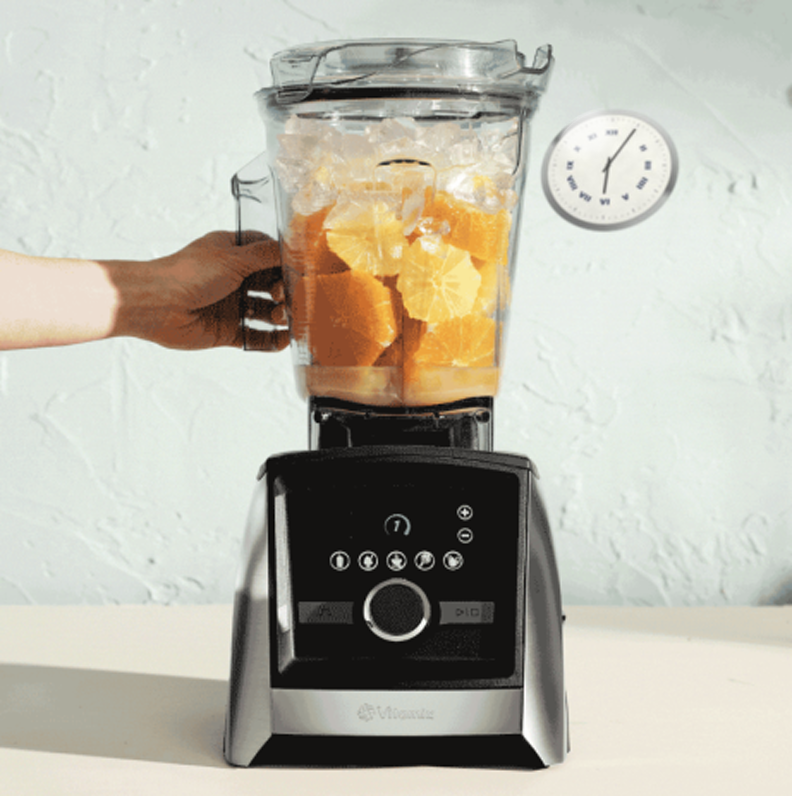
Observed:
6.05
